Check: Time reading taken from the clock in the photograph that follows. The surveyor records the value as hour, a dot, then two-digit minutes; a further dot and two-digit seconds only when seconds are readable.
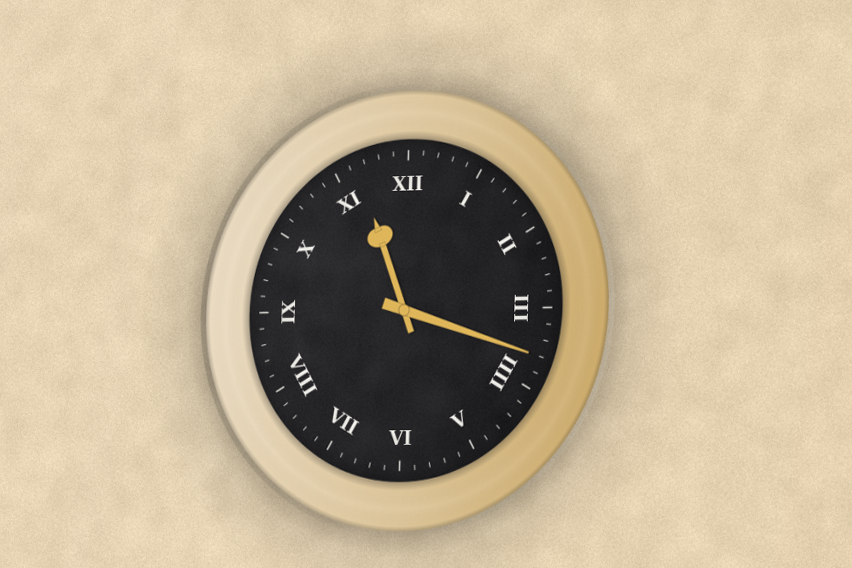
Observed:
11.18
